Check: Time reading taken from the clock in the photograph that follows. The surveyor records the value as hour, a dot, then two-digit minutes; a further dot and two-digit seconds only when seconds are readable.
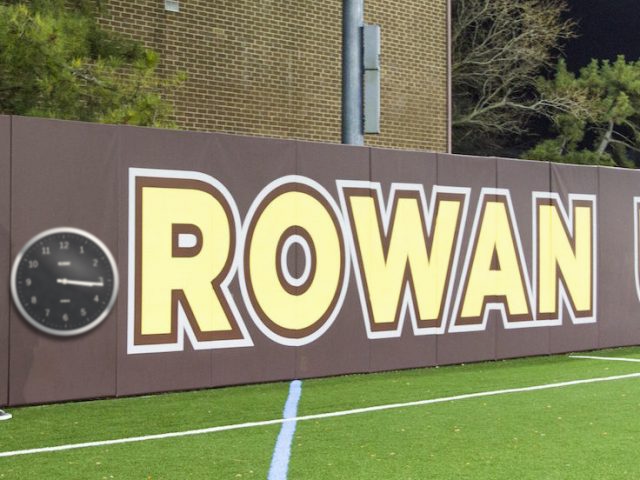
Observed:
3.16
